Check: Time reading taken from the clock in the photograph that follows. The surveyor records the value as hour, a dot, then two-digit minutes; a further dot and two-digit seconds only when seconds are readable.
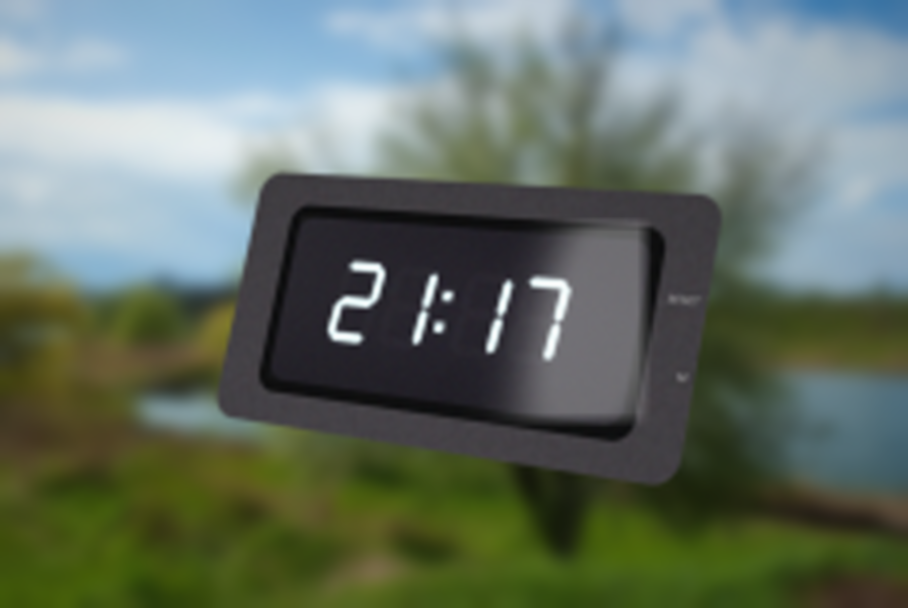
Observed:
21.17
